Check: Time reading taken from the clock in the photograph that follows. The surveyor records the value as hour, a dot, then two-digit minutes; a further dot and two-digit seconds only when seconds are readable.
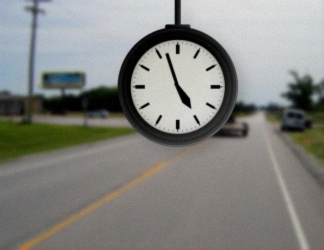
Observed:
4.57
